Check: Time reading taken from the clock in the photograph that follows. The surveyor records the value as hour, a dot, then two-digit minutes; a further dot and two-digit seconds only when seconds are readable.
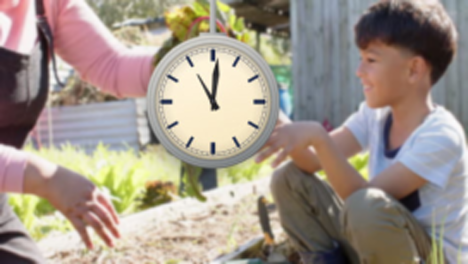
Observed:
11.01
